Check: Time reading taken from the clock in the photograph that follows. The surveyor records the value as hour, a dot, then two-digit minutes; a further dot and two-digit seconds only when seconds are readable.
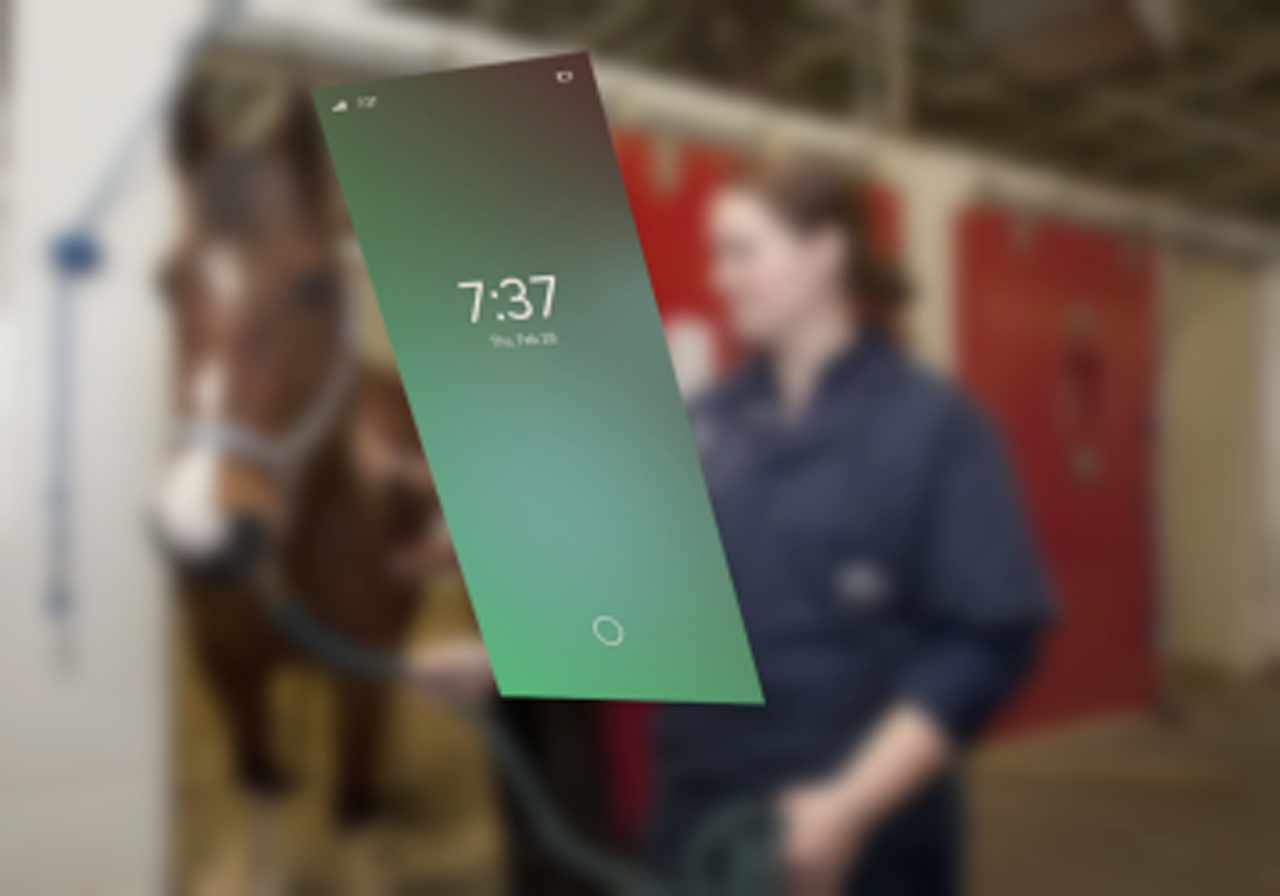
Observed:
7.37
